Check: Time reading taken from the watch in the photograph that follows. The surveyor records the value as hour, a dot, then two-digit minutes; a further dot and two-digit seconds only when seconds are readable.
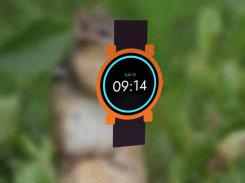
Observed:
9.14
